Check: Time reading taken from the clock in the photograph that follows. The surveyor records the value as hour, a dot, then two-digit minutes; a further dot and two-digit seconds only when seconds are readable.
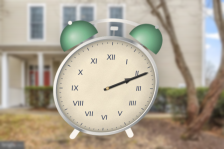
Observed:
2.11
